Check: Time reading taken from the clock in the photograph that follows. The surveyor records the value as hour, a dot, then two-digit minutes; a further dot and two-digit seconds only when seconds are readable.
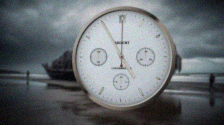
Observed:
4.55
